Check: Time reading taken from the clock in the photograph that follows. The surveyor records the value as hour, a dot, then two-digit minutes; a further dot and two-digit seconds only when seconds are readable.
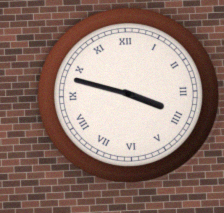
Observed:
3.48
